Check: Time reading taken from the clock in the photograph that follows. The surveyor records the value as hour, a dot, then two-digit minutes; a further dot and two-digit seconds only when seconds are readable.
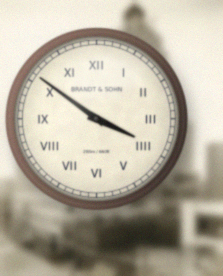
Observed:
3.51
